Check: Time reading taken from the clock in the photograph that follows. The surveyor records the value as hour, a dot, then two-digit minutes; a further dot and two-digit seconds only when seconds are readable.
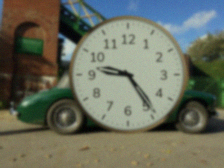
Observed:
9.24
